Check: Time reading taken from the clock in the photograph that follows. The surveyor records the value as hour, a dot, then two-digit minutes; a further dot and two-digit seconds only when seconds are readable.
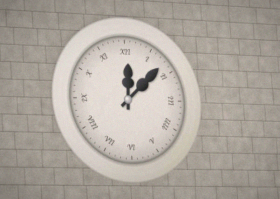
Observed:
12.08
